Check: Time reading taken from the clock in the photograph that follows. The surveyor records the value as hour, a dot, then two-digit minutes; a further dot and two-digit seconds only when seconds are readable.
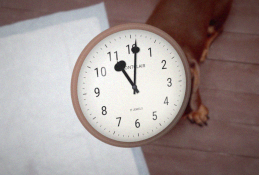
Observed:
11.01
